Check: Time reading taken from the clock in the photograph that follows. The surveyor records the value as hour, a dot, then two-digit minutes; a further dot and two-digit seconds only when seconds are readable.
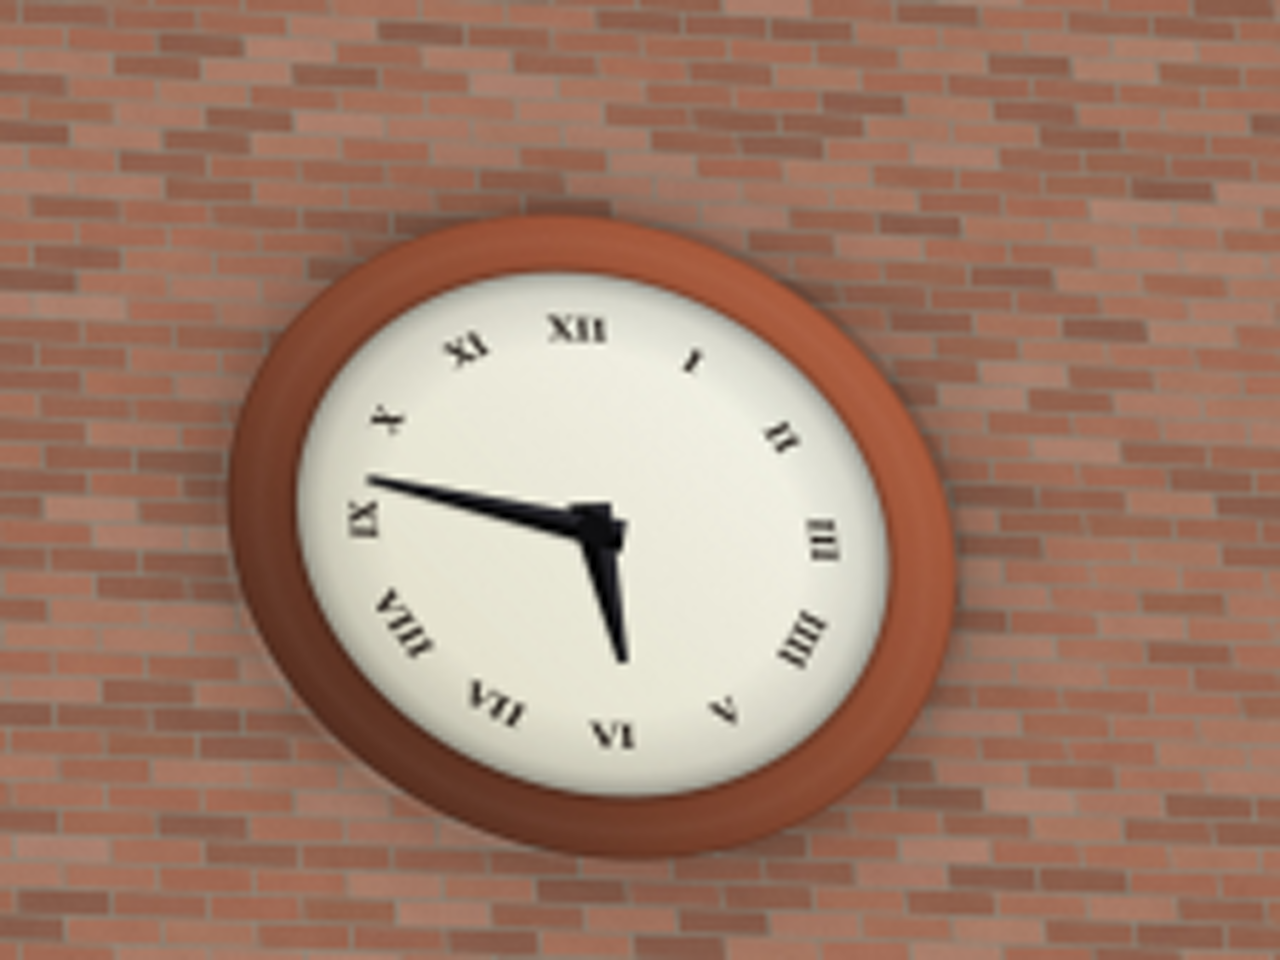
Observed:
5.47
